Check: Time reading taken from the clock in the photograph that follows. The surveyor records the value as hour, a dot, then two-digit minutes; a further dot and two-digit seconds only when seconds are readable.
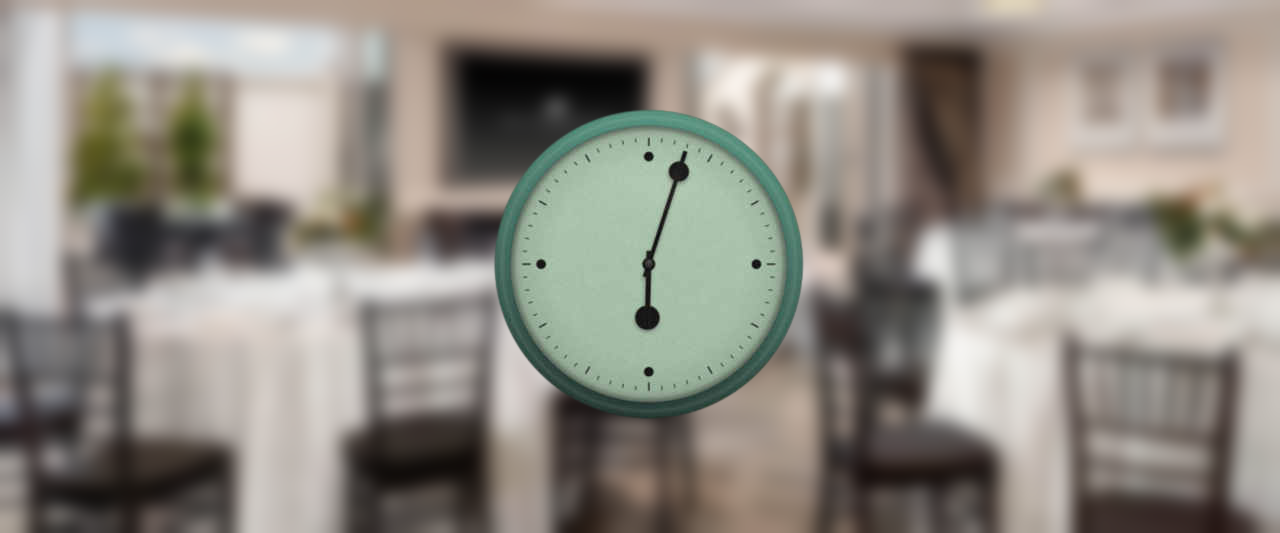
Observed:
6.03
